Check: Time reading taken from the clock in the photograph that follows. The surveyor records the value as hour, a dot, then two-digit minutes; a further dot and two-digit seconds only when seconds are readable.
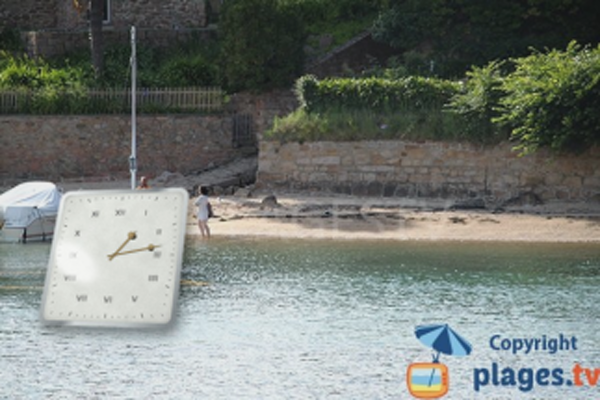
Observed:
1.13
